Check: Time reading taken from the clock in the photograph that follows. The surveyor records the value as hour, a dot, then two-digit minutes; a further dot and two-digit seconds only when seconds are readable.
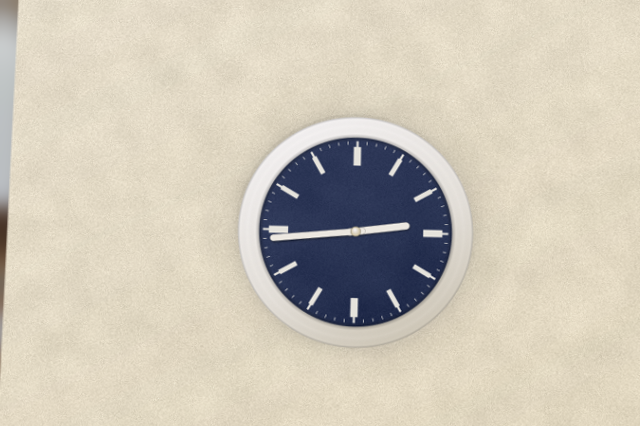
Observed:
2.44
